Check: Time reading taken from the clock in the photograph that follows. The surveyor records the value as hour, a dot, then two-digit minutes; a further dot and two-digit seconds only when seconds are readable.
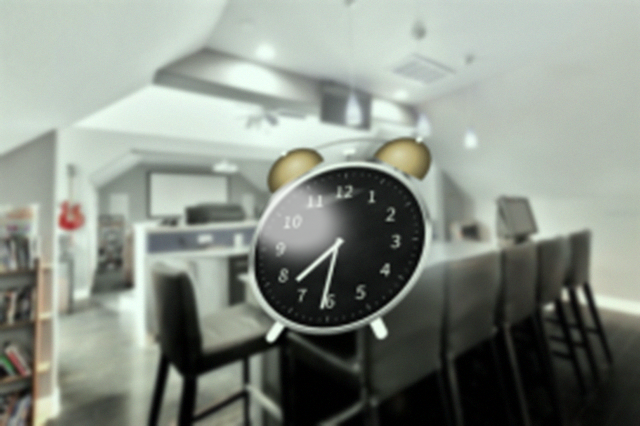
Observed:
7.31
